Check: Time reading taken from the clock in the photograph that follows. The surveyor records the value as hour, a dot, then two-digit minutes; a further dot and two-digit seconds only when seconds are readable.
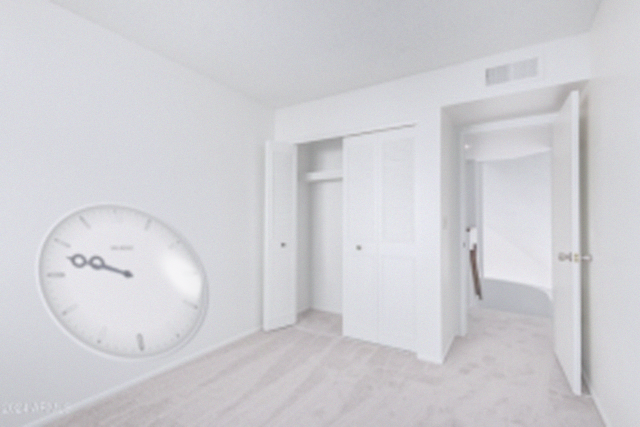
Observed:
9.48
